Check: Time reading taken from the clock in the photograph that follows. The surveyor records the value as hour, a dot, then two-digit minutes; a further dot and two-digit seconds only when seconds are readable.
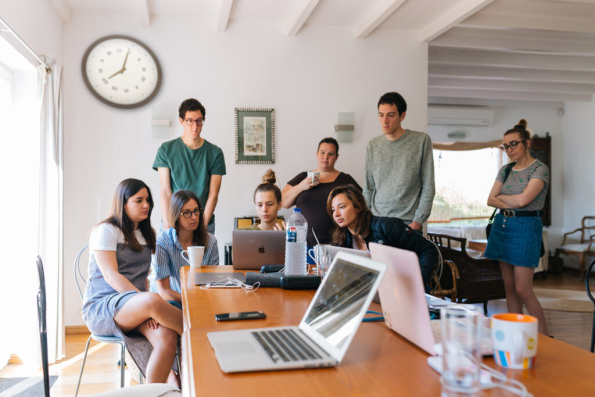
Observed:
8.04
